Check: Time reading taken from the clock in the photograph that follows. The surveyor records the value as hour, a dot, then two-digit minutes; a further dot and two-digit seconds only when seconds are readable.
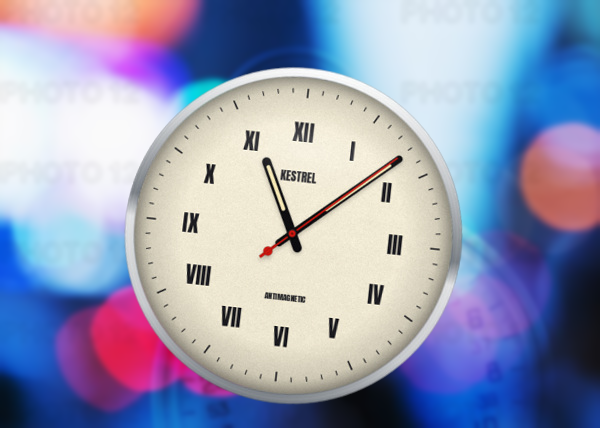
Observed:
11.08.08
